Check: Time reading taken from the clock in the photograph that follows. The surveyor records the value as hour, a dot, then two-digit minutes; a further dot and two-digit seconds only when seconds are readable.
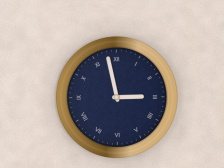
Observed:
2.58
